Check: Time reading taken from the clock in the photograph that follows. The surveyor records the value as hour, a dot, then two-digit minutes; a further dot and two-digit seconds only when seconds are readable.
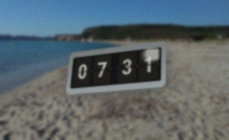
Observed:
7.31
